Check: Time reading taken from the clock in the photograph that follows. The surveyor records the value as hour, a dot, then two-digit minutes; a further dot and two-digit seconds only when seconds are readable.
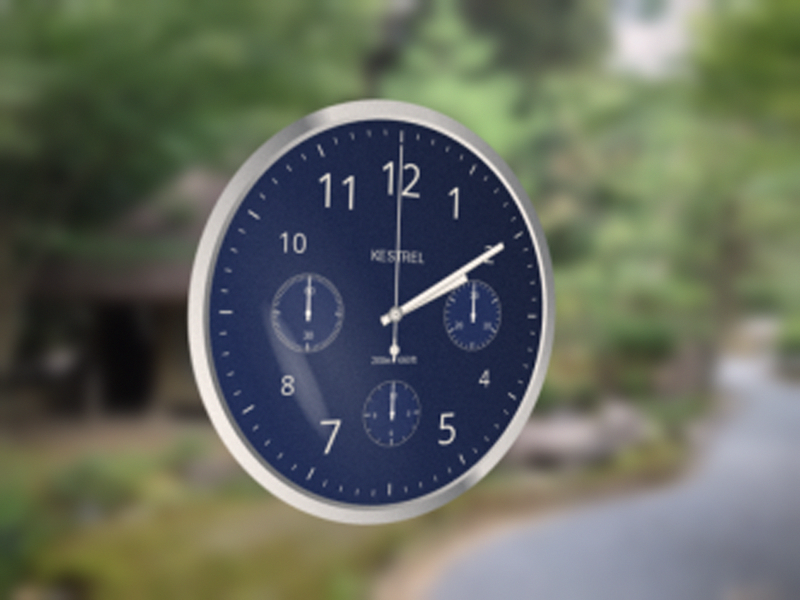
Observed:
2.10
